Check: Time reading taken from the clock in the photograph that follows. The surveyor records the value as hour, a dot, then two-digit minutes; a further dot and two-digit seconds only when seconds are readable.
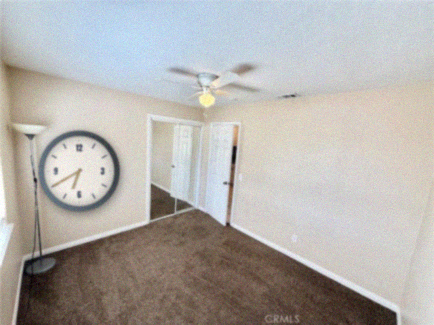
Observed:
6.40
